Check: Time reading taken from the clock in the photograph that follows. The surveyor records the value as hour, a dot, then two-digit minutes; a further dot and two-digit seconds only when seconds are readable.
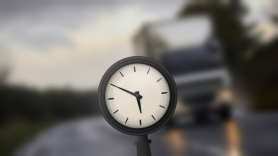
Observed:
5.50
